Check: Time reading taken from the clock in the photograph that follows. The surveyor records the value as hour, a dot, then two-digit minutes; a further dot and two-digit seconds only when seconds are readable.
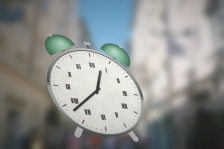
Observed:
12.38
